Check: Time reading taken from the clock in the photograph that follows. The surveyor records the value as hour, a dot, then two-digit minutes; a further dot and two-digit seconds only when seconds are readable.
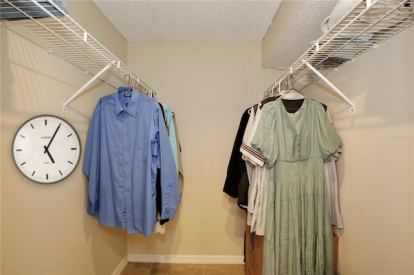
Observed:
5.05
